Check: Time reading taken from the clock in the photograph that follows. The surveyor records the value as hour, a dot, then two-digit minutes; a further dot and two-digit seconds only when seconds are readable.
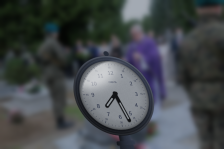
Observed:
7.27
